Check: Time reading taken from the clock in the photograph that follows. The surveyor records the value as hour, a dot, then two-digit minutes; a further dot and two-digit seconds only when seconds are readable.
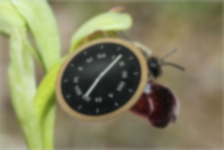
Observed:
7.07
